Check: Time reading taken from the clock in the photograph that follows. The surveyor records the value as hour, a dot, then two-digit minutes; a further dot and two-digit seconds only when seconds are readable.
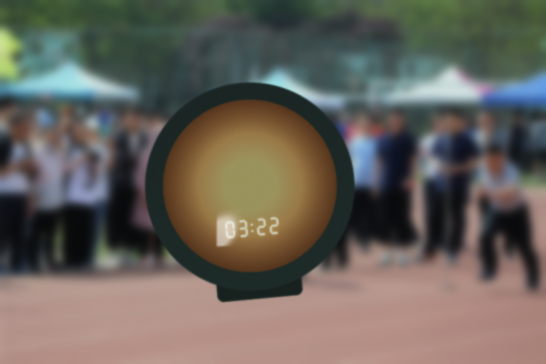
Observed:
3.22
